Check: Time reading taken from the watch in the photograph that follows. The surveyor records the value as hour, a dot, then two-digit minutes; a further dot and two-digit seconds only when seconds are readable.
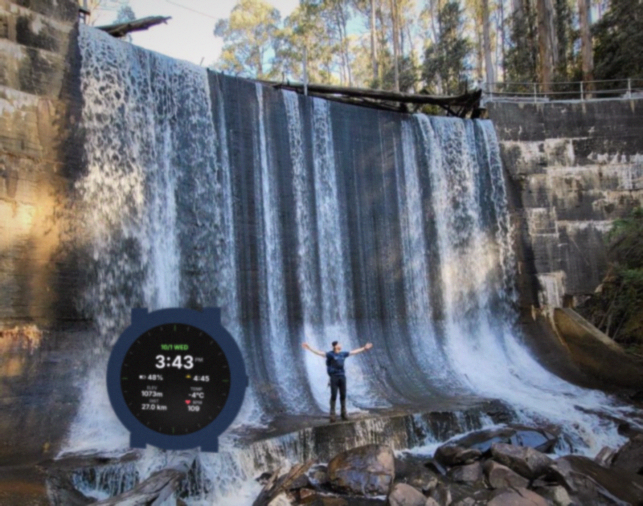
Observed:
3.43
